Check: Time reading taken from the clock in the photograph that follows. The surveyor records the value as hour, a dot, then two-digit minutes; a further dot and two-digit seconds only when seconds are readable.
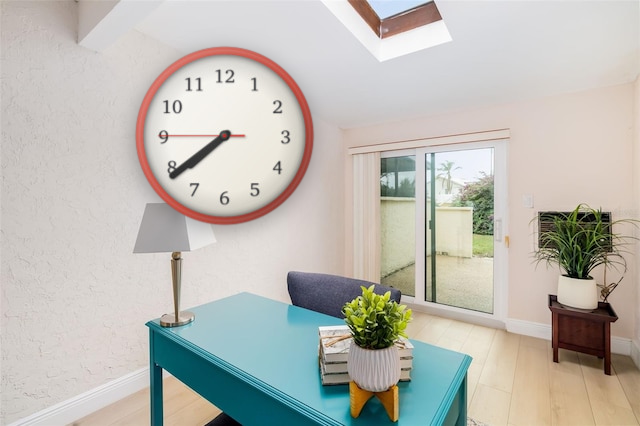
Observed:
7.38.45
